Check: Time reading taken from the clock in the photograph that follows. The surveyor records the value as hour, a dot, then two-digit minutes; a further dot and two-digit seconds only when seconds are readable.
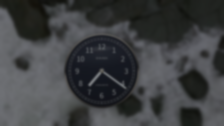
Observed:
7.21
